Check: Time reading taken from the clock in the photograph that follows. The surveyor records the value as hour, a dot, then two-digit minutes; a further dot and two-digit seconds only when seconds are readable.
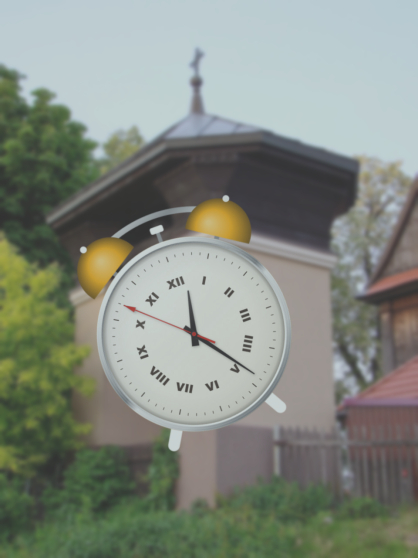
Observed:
12.23.52
